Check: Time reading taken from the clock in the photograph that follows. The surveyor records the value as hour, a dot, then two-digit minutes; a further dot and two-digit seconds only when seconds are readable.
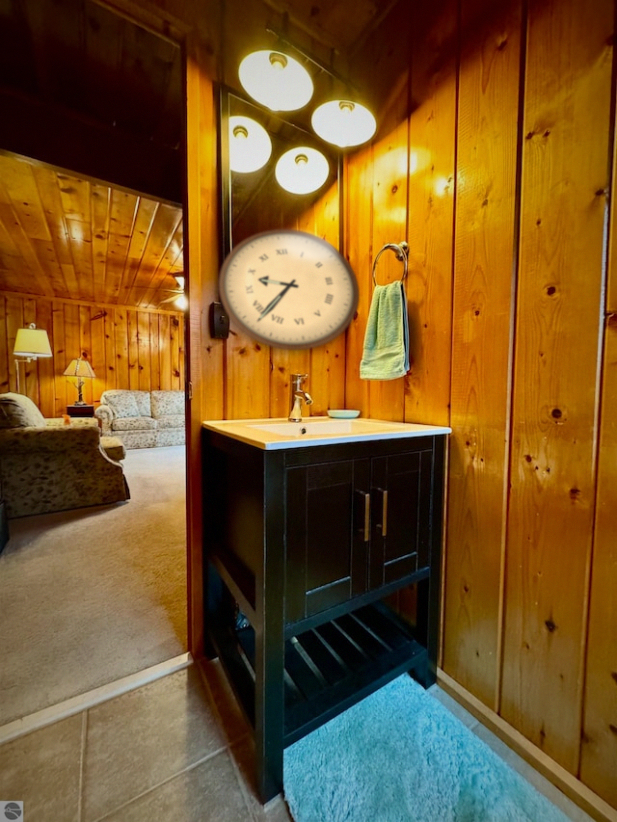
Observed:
9.38
